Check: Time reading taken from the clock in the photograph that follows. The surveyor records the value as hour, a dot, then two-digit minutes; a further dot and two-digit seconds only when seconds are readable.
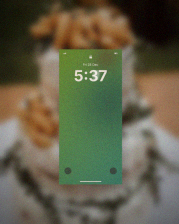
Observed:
5.37
